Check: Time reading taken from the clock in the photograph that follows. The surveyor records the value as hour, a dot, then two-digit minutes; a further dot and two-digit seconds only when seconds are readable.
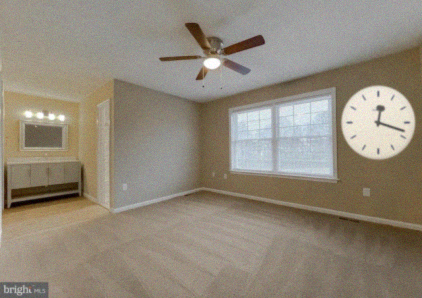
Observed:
12.18
